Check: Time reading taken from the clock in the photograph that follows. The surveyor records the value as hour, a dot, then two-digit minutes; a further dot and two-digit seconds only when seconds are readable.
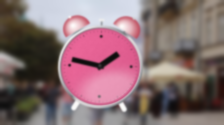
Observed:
1.47
